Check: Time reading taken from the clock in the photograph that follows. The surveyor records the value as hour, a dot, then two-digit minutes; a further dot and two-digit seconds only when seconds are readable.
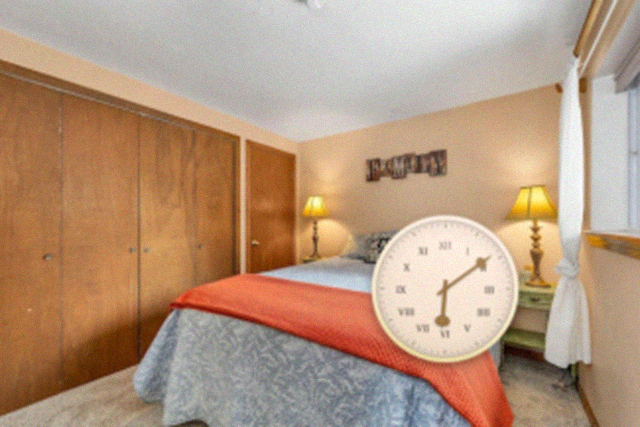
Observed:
6.09
